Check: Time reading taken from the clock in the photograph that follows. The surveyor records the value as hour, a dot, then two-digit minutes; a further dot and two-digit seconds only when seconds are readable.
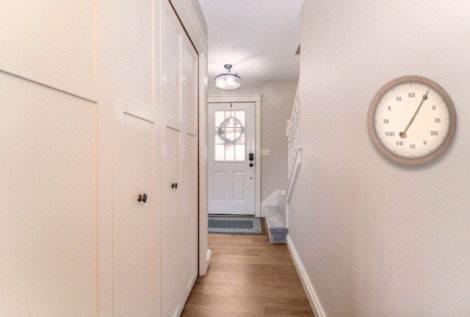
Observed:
7.05
